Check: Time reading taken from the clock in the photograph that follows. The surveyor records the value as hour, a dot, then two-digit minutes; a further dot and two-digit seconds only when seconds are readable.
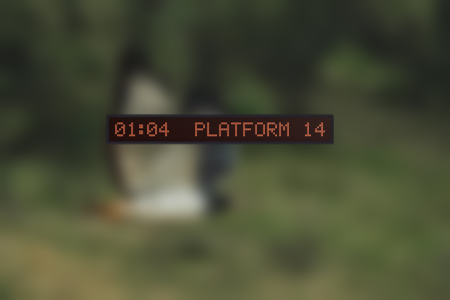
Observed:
1.04
